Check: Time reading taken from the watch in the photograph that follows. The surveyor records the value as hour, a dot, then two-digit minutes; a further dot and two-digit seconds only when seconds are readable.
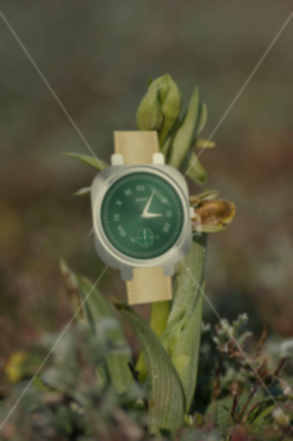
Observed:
3.05
